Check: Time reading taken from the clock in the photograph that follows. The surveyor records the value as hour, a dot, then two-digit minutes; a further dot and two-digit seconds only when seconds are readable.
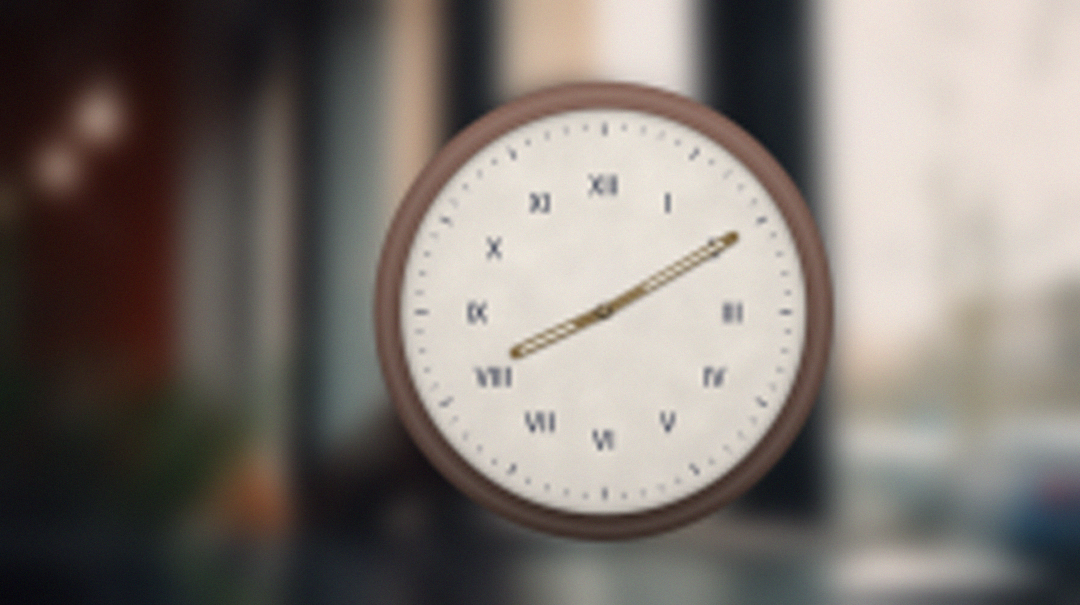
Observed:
8.10
